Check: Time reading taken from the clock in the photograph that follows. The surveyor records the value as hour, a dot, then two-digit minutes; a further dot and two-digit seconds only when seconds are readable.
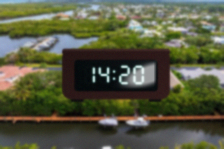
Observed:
14.20
